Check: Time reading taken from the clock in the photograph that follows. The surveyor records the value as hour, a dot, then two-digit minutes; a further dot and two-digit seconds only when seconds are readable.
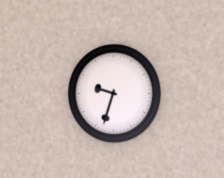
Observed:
9.33
